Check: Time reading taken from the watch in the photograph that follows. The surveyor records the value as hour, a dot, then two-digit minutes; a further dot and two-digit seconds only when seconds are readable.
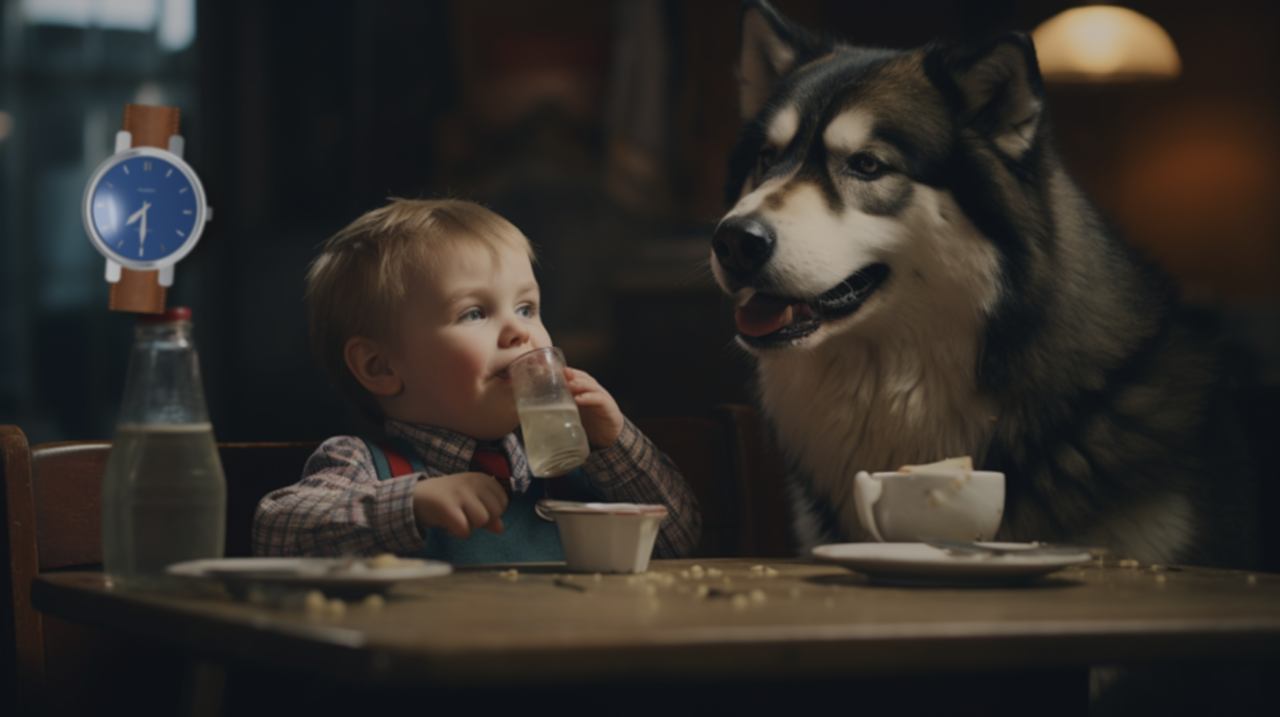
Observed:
7.30
